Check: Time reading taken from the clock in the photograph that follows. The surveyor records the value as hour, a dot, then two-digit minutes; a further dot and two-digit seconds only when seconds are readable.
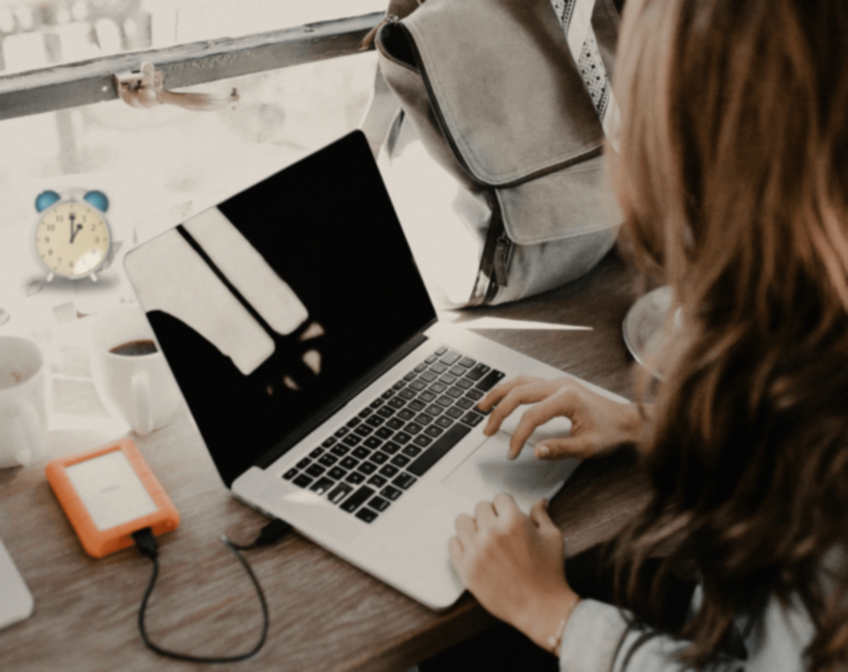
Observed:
1.00
